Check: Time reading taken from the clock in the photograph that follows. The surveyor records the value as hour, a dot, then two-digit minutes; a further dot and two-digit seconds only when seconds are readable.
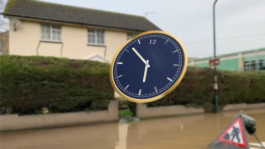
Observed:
5.52
